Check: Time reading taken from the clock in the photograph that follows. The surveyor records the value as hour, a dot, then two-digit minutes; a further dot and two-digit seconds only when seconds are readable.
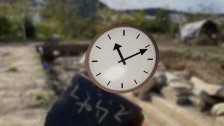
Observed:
11.11
